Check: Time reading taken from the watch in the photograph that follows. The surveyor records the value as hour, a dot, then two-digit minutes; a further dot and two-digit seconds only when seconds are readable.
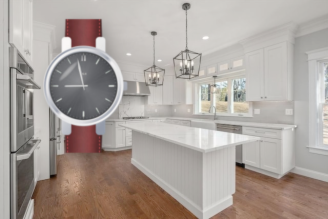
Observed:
8.58
